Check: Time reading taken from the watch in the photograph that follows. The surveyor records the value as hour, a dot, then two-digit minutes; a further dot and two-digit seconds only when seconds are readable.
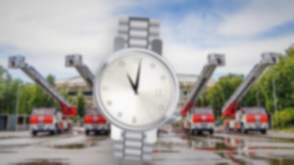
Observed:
11.01
